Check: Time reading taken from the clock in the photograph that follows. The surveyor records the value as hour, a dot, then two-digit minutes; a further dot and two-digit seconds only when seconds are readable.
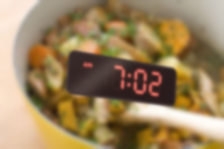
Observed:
7.02
